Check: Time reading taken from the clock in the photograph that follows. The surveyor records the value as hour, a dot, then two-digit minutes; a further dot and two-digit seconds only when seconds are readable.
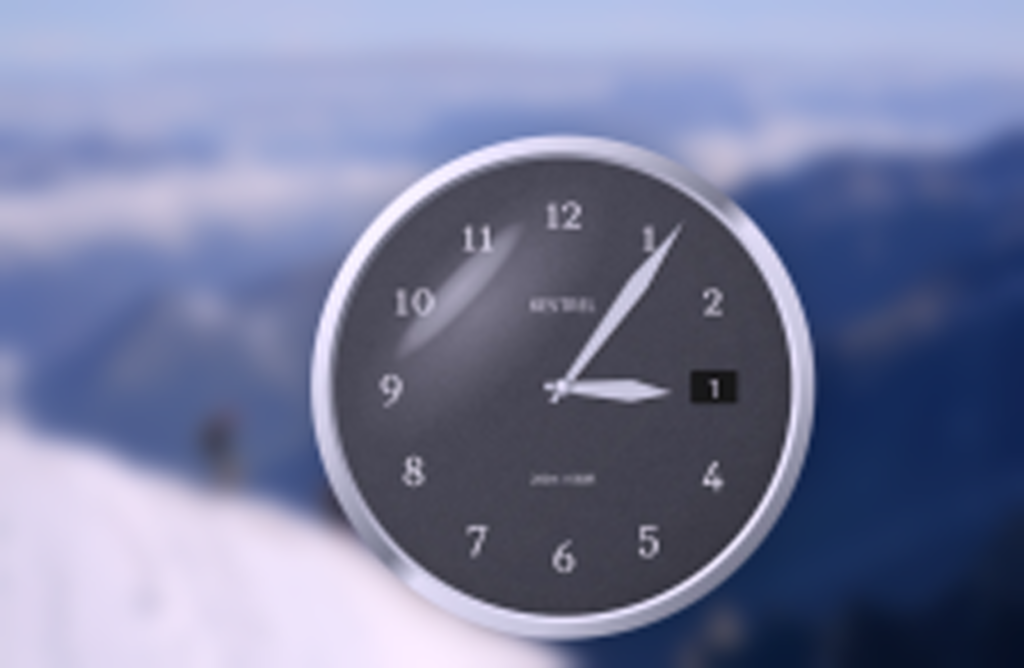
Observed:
3.06
